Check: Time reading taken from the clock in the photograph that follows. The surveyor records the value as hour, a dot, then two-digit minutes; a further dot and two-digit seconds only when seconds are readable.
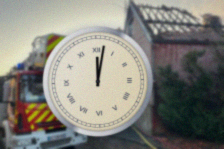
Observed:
12.02
